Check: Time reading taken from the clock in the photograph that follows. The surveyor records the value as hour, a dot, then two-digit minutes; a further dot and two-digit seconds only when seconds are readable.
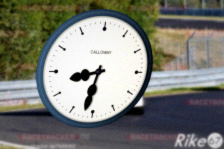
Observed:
8.32
